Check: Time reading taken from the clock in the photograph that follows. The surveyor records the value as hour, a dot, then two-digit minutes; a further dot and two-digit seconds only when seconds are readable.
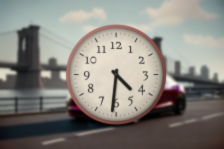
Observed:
4.31
